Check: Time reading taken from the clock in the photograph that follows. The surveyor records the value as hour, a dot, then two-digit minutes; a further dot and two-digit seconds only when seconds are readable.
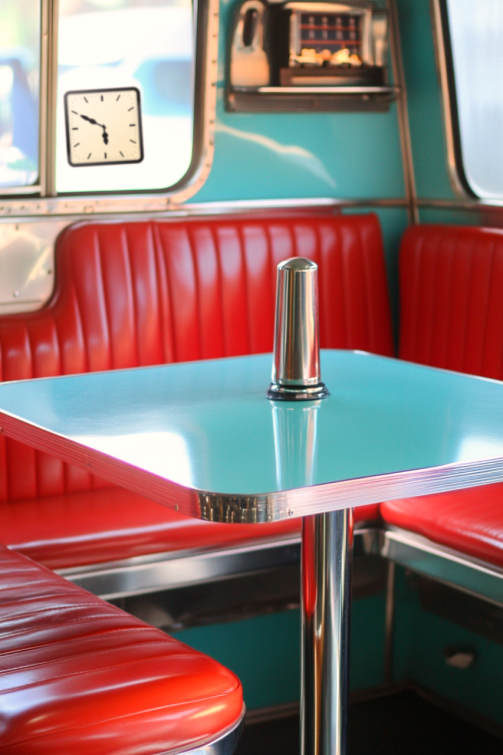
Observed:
5.50
